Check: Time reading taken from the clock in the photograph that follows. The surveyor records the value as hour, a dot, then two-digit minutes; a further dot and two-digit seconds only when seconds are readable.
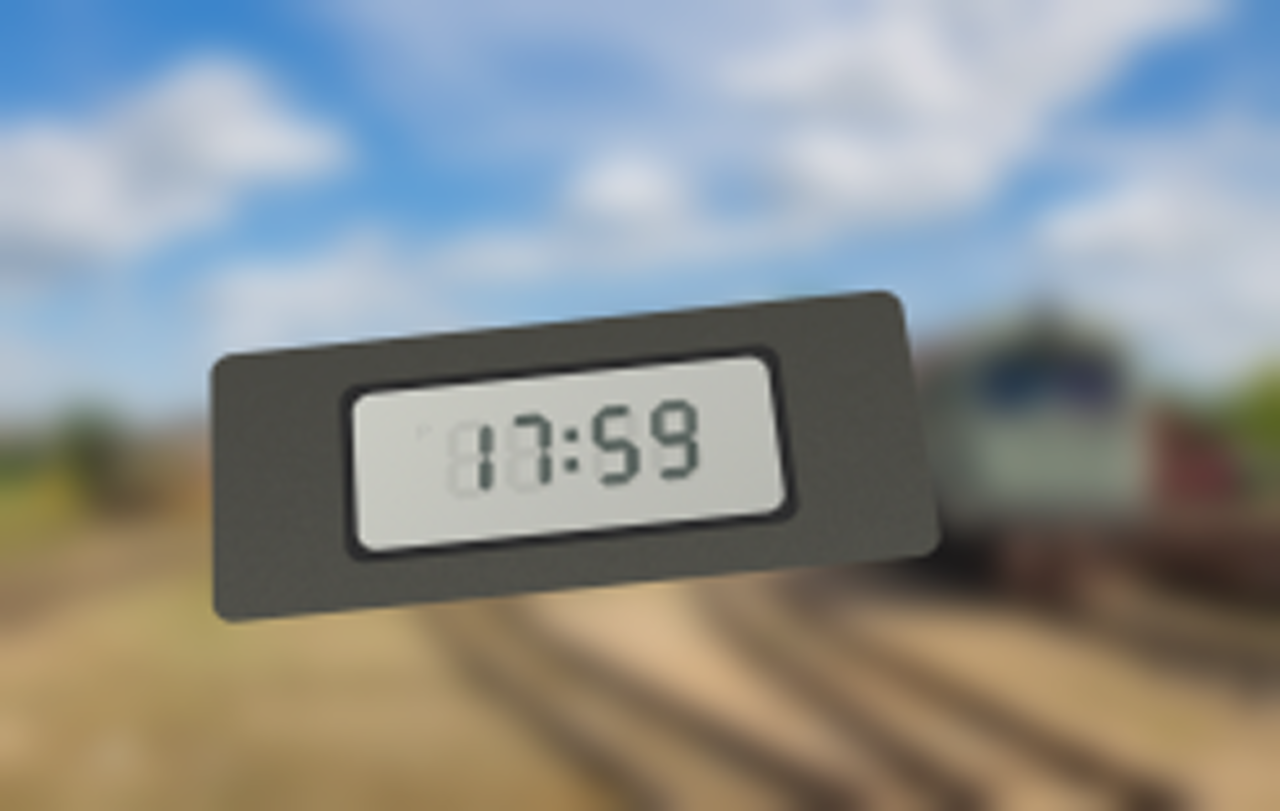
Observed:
17.59
